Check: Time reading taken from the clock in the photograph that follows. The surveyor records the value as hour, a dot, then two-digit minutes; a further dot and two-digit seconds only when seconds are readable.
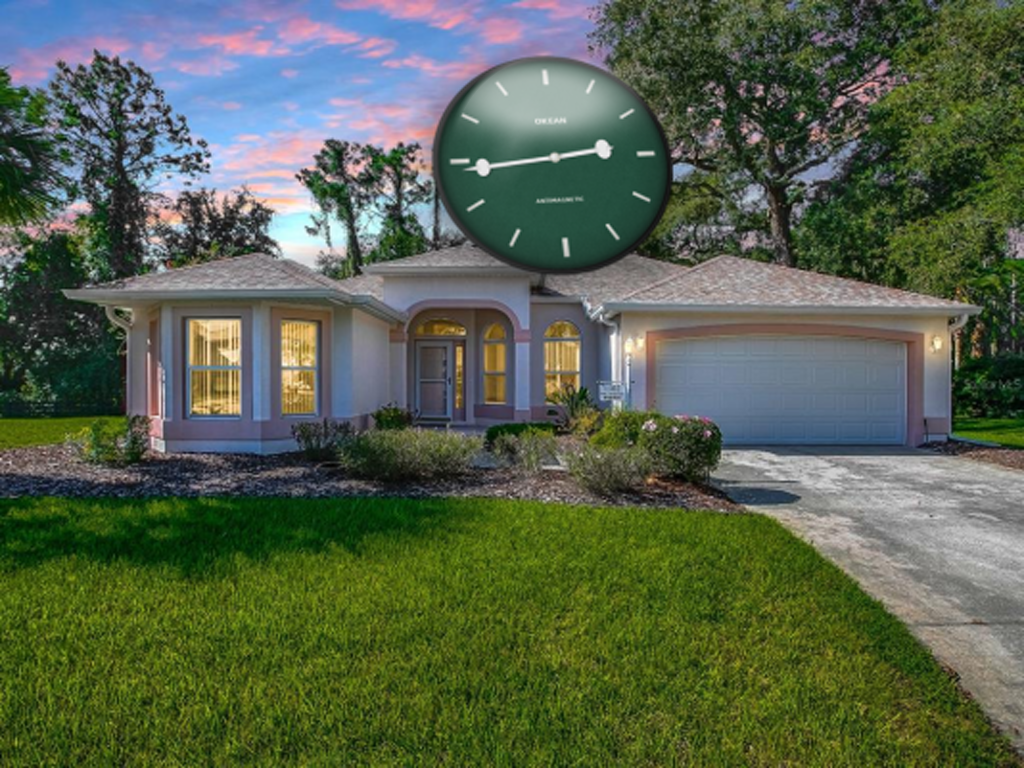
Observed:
2.44
